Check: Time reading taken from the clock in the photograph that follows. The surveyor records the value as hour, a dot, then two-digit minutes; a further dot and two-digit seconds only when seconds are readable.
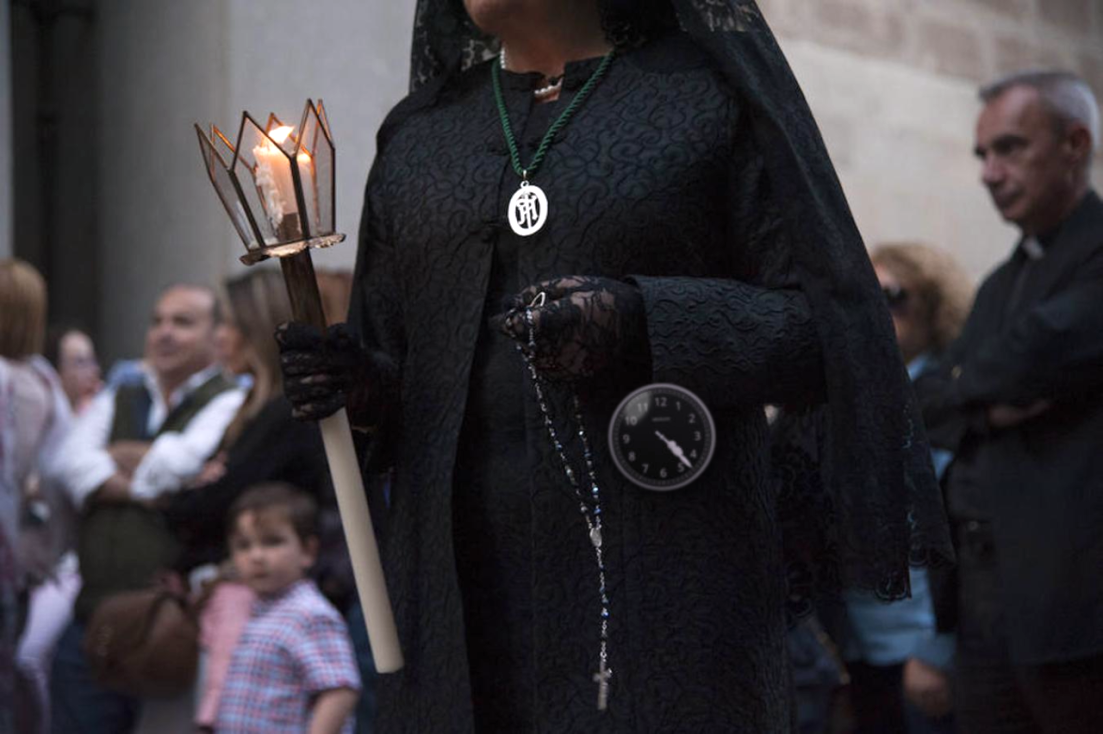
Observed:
4.23
